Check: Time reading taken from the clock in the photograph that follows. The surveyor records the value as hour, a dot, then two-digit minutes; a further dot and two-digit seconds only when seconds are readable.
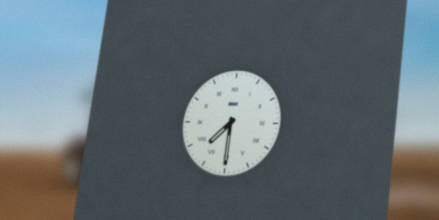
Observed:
7.30
